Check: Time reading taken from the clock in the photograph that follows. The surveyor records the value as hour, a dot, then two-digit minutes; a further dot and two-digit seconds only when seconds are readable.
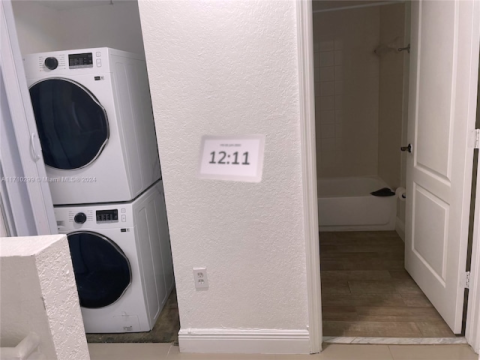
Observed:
12.11
